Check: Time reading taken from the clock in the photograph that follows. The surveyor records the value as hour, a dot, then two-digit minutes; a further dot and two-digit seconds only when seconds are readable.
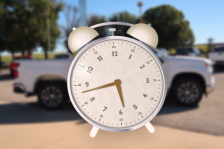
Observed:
5.43
